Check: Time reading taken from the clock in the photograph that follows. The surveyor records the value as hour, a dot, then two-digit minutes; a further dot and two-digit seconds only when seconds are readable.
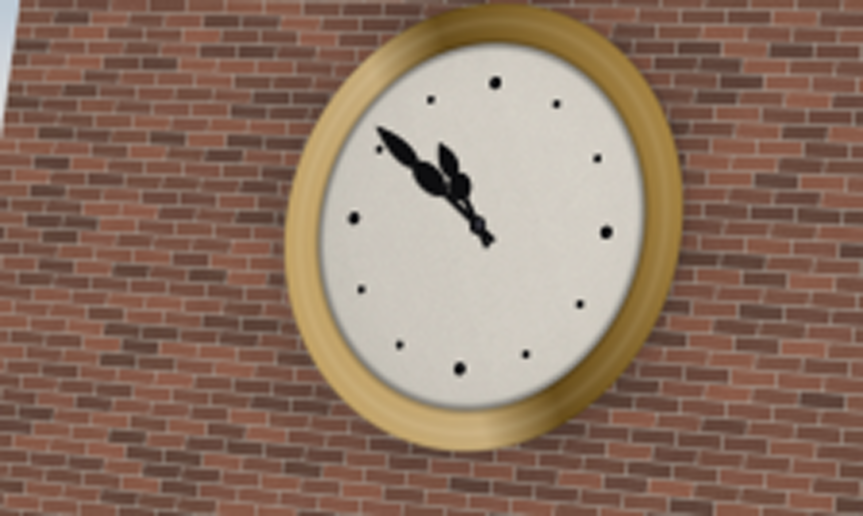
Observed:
10.51
